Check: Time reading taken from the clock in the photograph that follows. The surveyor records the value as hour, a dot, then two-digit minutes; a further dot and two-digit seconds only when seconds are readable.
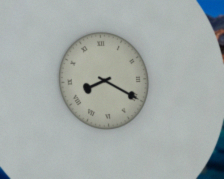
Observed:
8.20
